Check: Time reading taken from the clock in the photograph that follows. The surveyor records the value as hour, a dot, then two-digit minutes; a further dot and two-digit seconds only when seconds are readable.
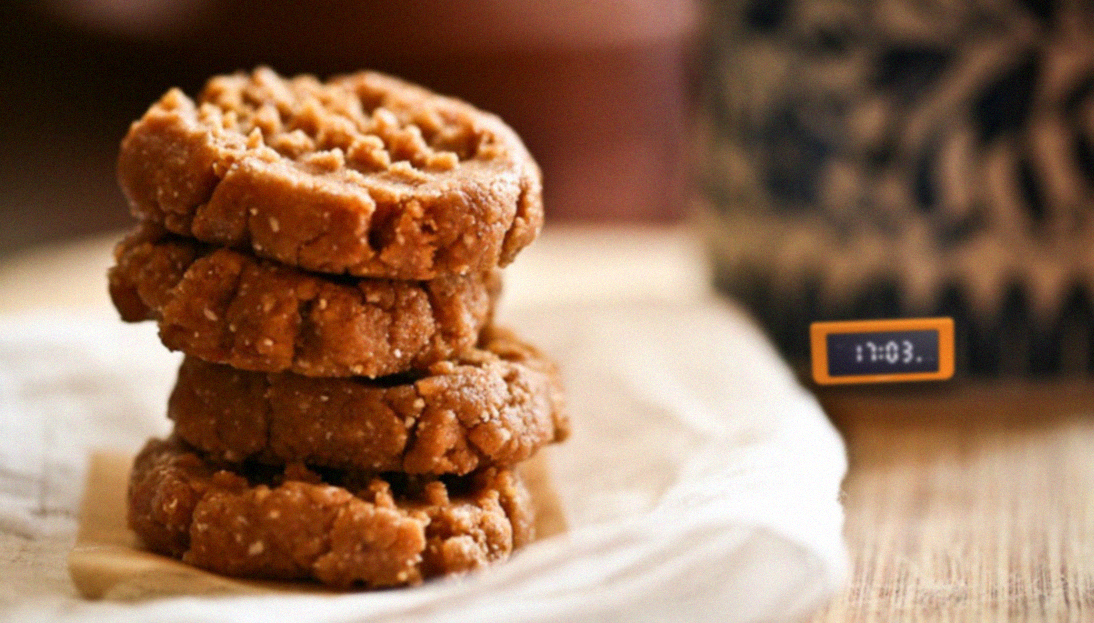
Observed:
17.03
